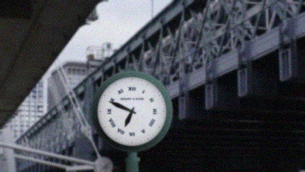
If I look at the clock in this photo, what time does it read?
6:49
